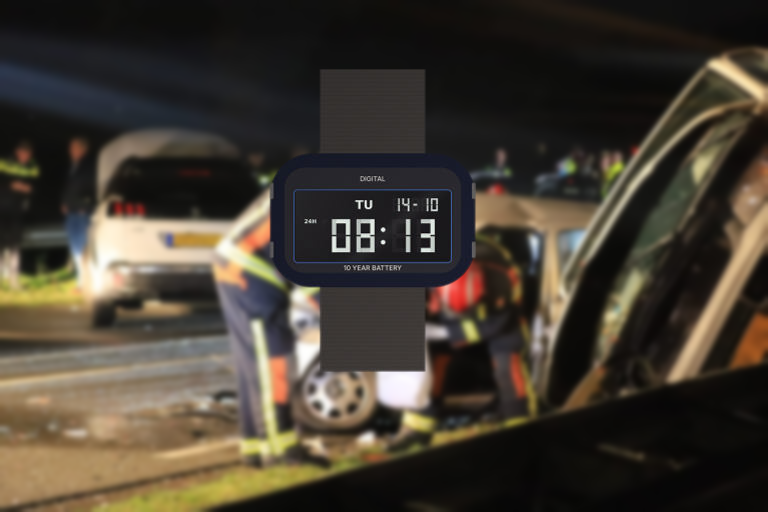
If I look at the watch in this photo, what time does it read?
8:13
